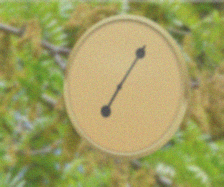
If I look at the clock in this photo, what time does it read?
7:06
